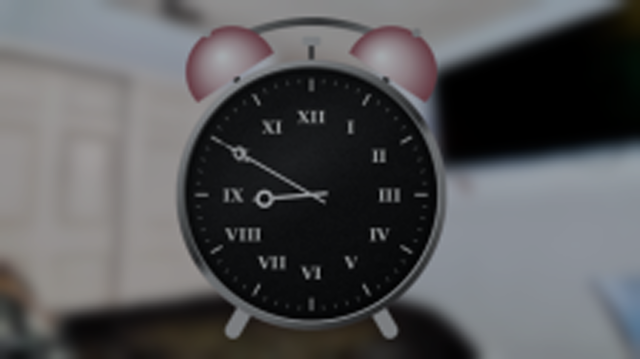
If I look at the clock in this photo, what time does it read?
8:50
